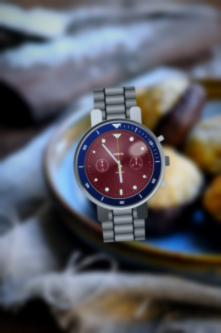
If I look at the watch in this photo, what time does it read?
5:54
